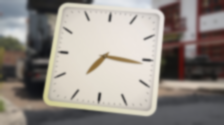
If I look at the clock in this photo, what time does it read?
7:16
